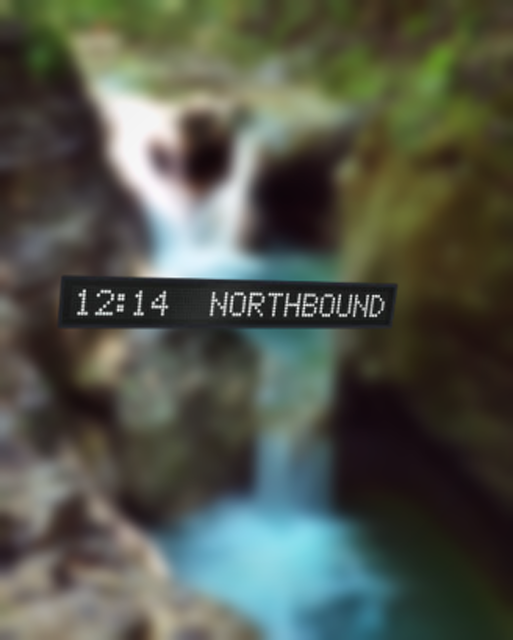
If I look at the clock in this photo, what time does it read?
12:14
